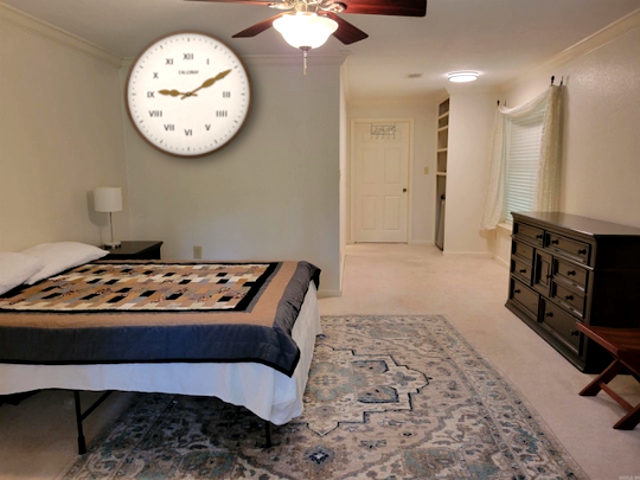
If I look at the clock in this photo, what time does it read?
9:10
